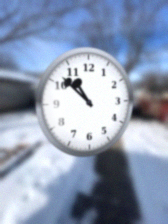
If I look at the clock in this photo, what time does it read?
10:52
